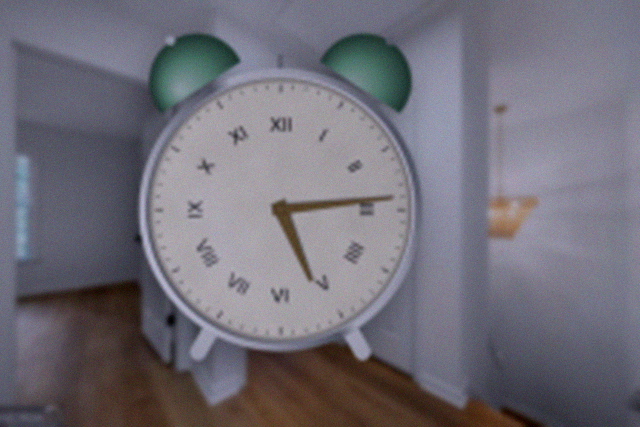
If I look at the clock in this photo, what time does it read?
5:14
